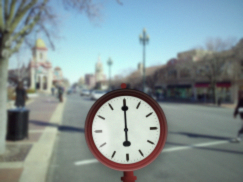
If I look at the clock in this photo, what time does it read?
6:00
